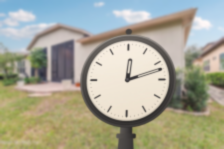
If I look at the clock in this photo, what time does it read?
12:12
